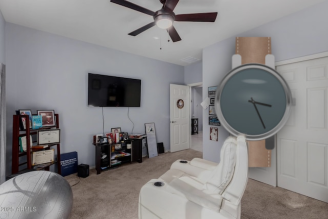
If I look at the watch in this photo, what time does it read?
3:26
